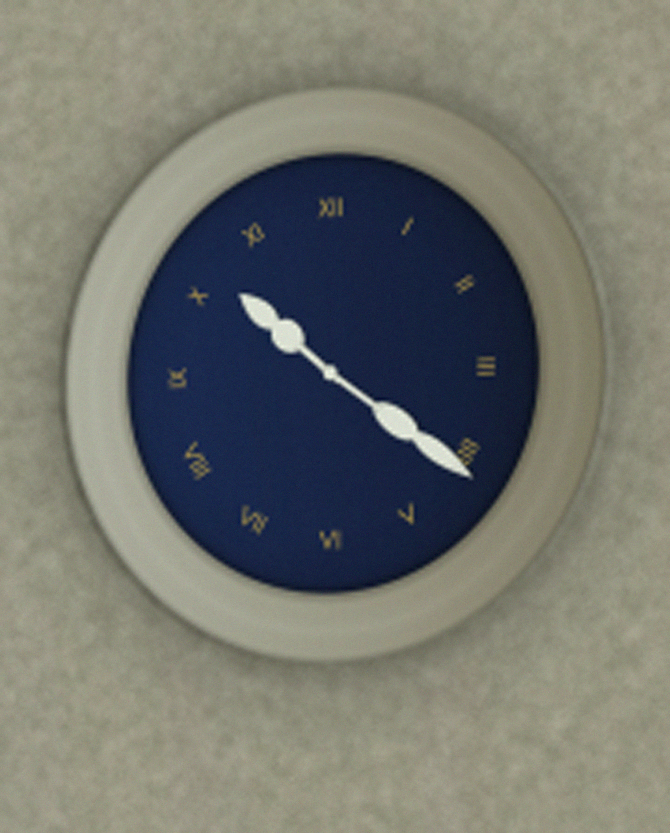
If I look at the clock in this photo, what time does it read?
10:21
